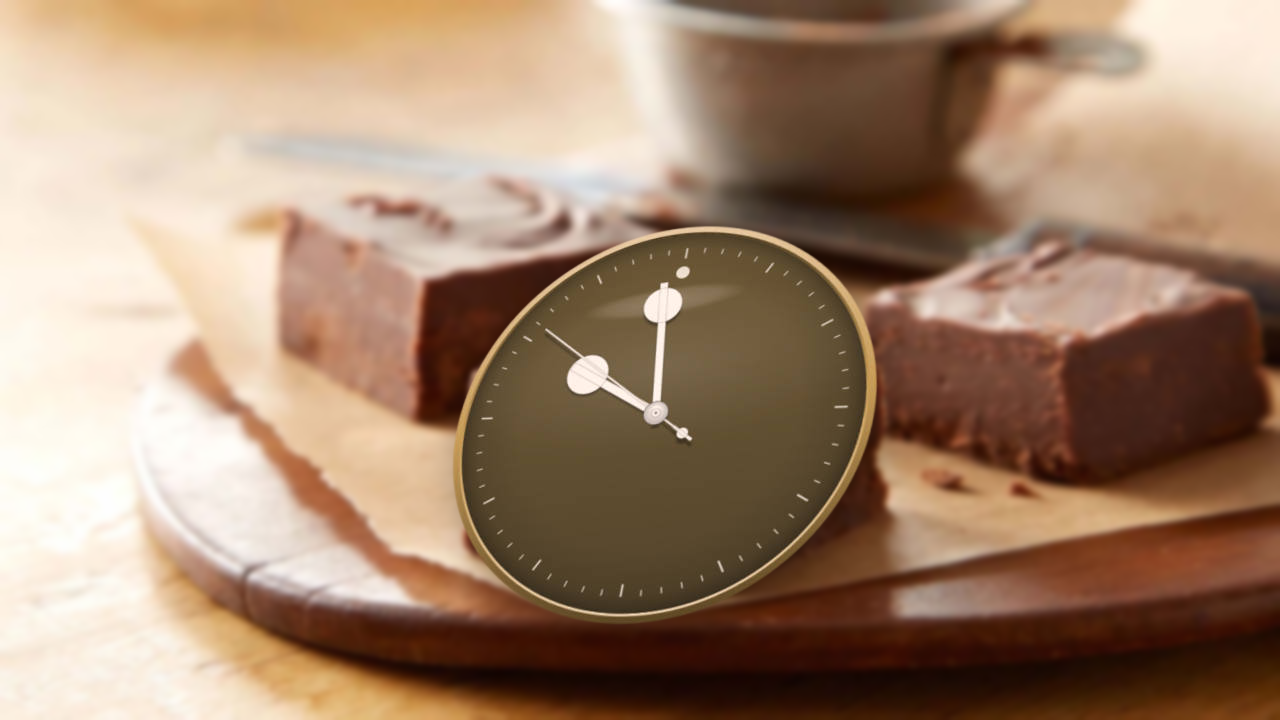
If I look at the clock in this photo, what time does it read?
9:58:51
